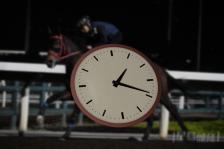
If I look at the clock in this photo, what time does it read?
1:19
